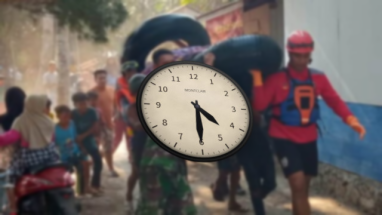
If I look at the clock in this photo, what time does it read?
4:30
